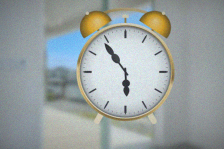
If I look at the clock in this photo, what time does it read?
5:54
